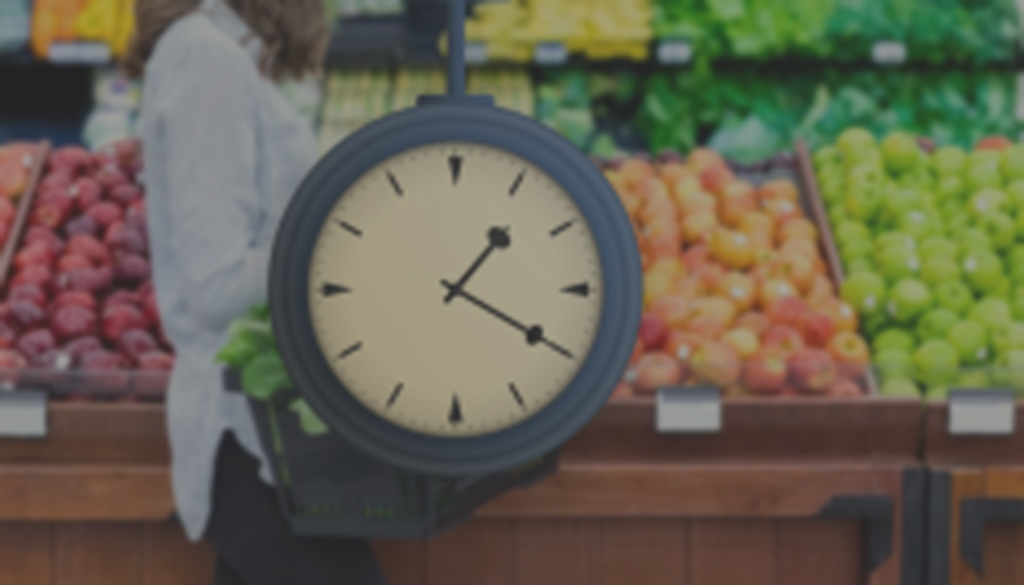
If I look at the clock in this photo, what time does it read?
1:20
